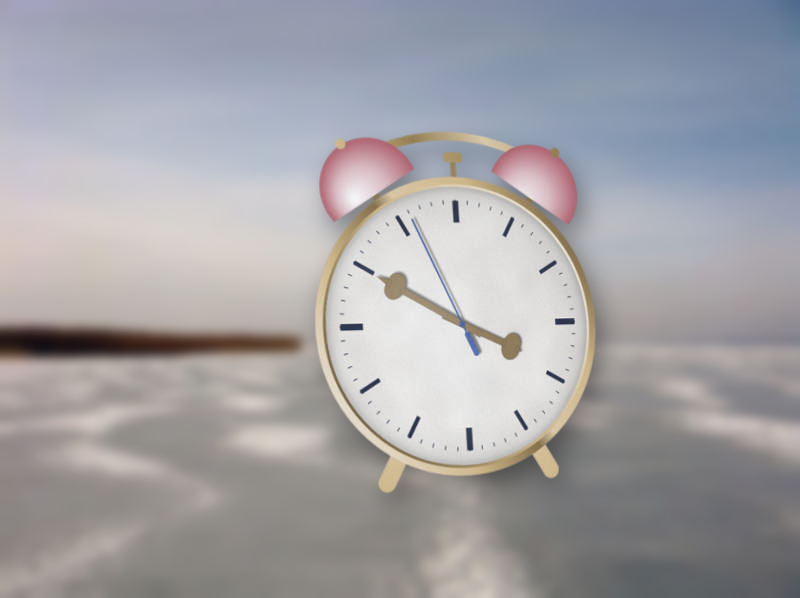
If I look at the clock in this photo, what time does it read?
3:49:56
